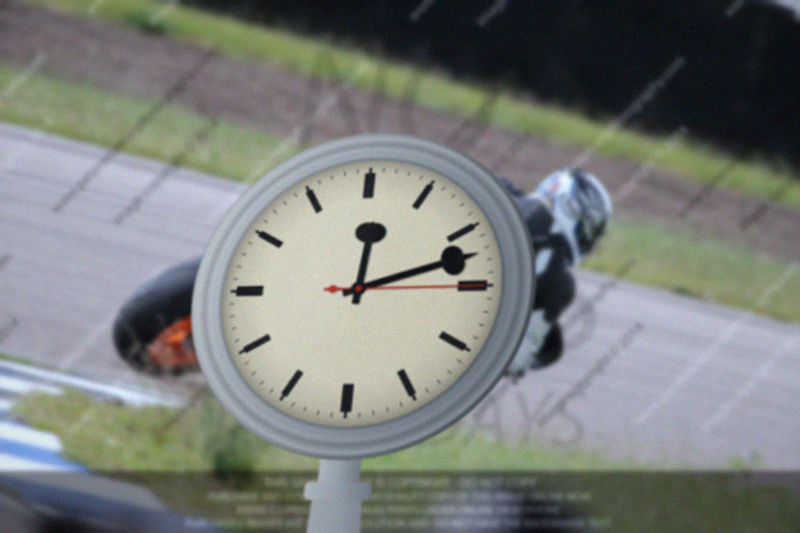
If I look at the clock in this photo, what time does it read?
12:12:15
